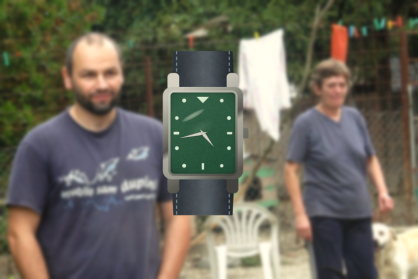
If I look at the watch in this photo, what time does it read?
4:43
